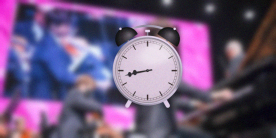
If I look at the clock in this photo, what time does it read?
8:43
